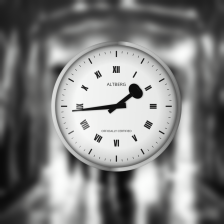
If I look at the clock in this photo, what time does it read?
1:44
